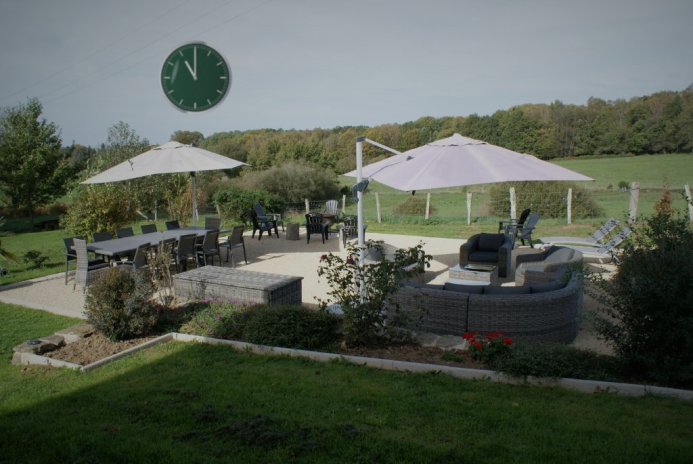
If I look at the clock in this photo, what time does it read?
11:00
